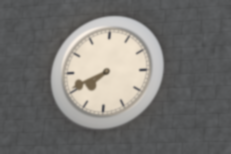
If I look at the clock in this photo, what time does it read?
7:41
